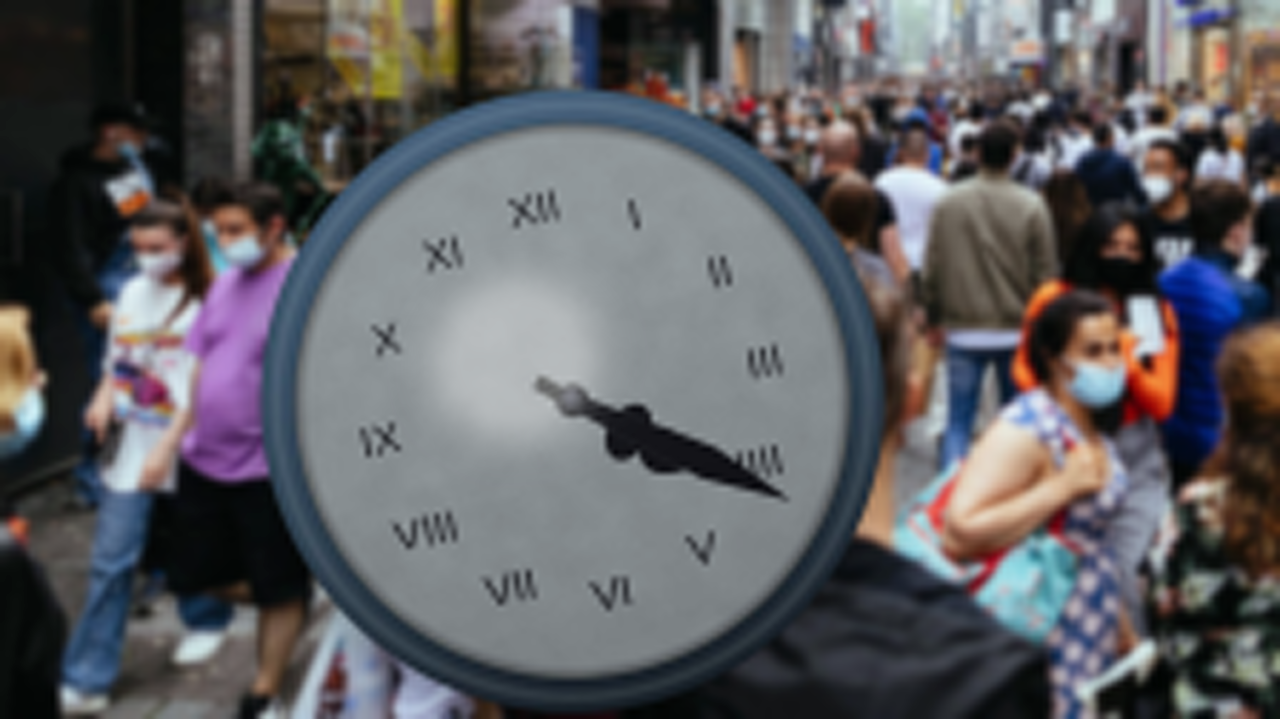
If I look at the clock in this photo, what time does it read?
4:21
